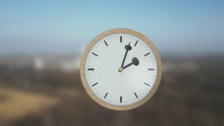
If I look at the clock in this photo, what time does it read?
2:03
